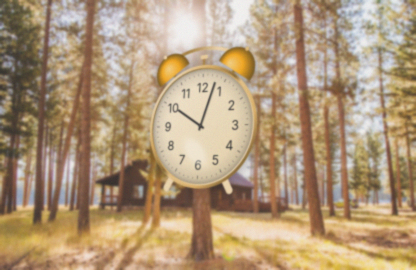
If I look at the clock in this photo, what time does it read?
10:03
